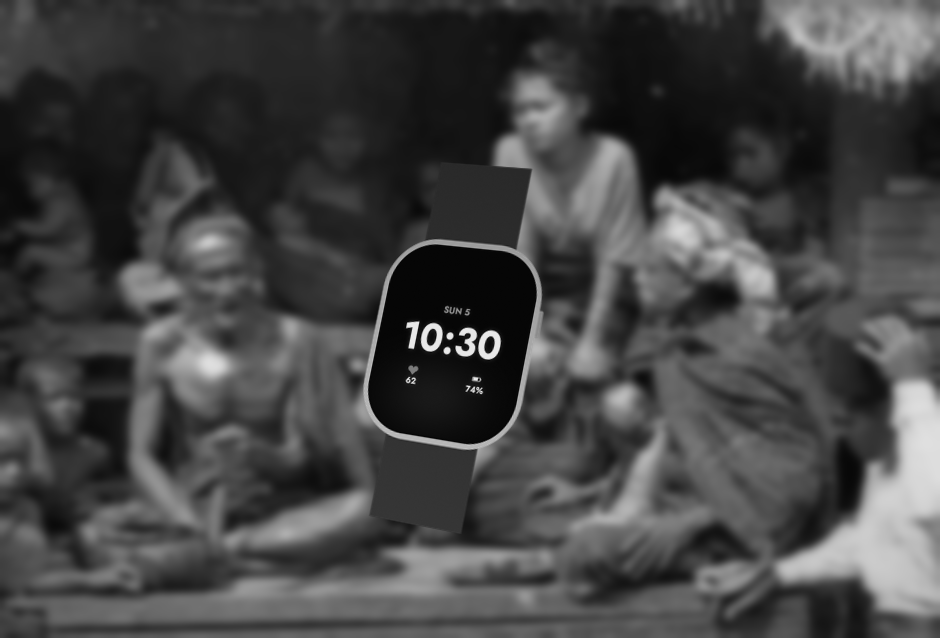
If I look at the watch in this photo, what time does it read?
10:30
